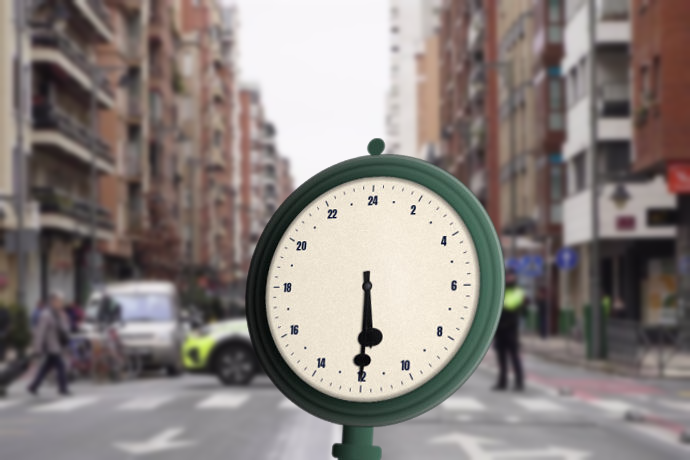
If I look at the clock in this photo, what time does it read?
11:30
